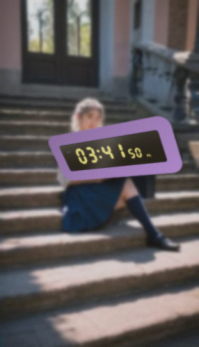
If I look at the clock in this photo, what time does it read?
3:41:50
